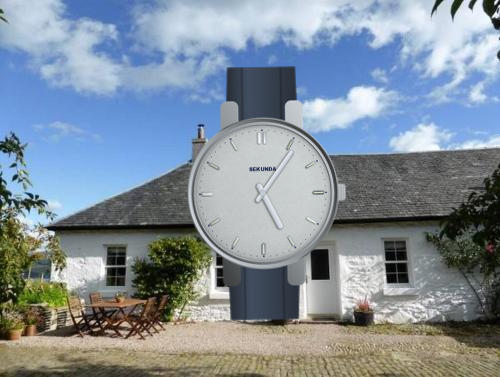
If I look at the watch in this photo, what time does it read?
5:06
